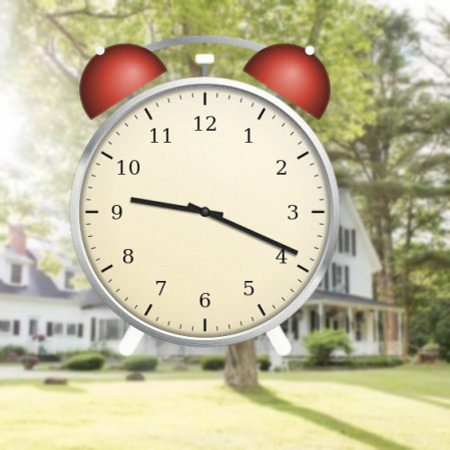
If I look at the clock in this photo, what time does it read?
9:19
